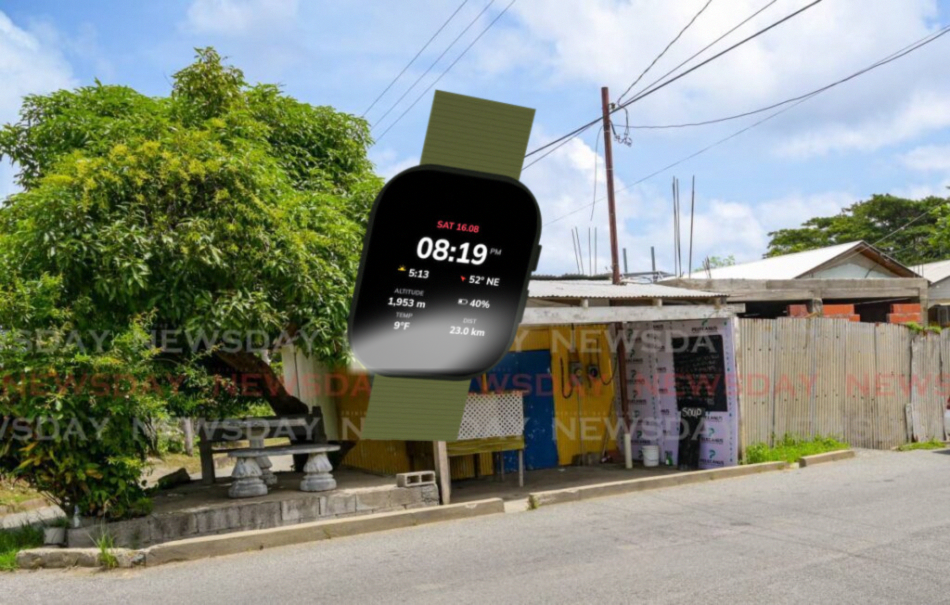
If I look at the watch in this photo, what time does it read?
8:19
